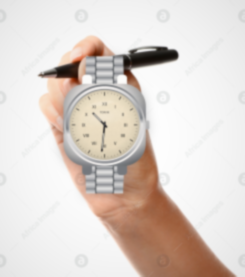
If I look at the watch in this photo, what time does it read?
10:31
